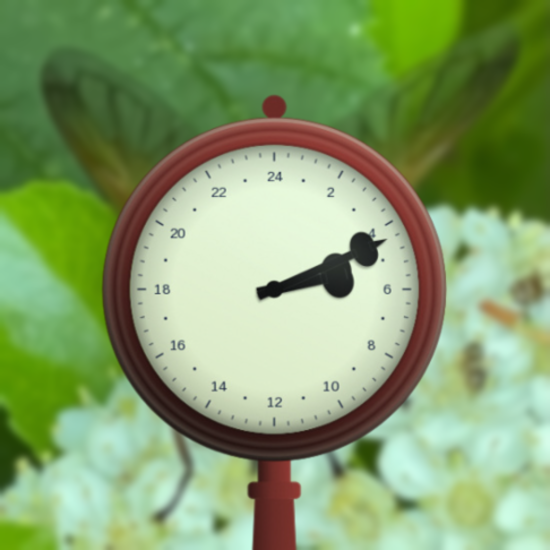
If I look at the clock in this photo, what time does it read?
5:11
